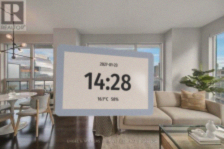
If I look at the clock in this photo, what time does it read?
14:28
